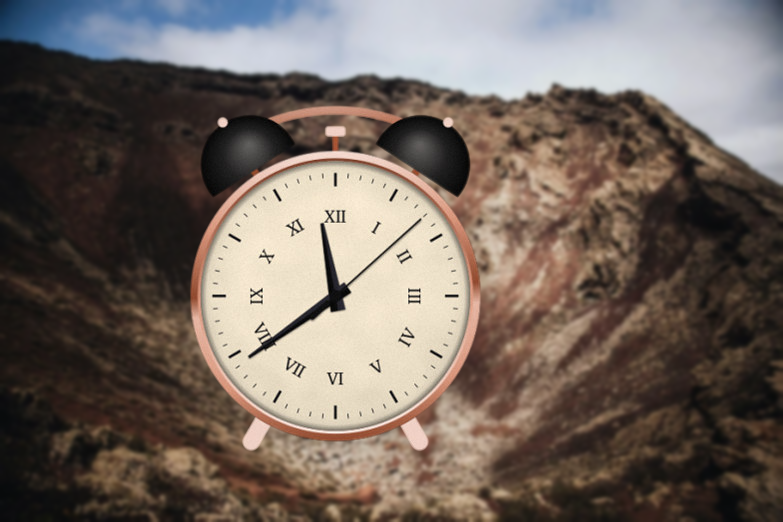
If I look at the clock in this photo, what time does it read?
11:39:08
